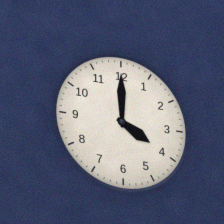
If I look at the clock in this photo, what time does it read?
4:00
